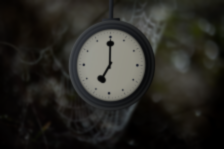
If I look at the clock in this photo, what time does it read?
7:00
